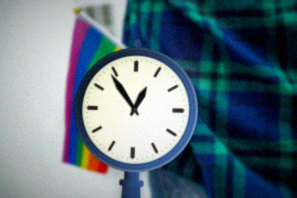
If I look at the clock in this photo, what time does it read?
12:54
